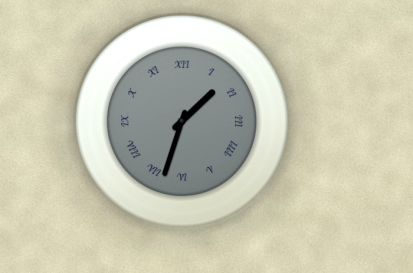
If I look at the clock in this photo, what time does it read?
1:33
